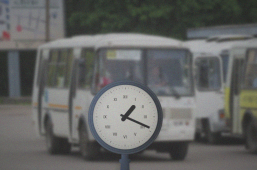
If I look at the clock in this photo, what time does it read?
1:19
